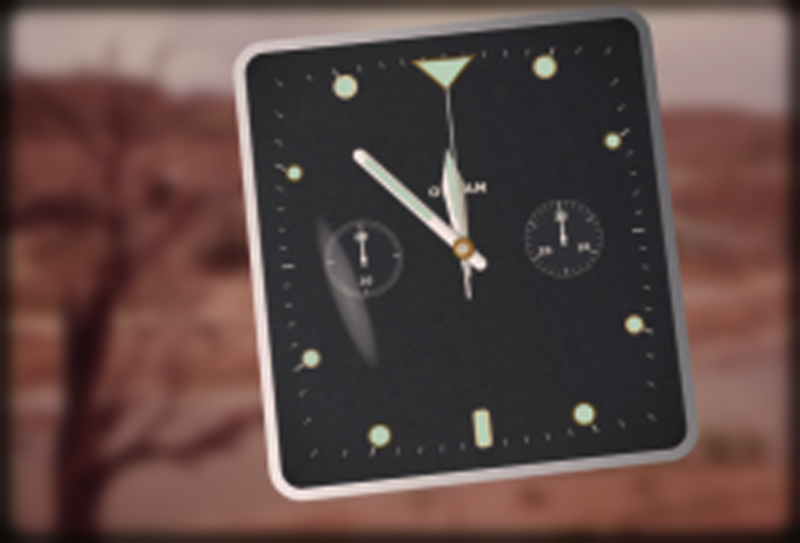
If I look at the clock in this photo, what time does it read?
11:53
